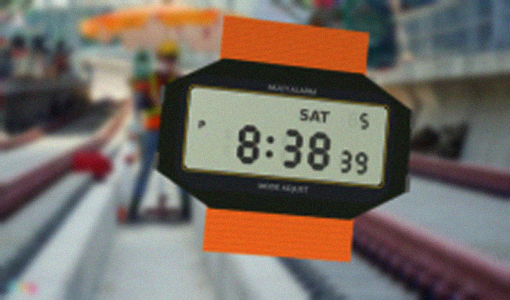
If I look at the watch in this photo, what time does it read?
8:38:39
